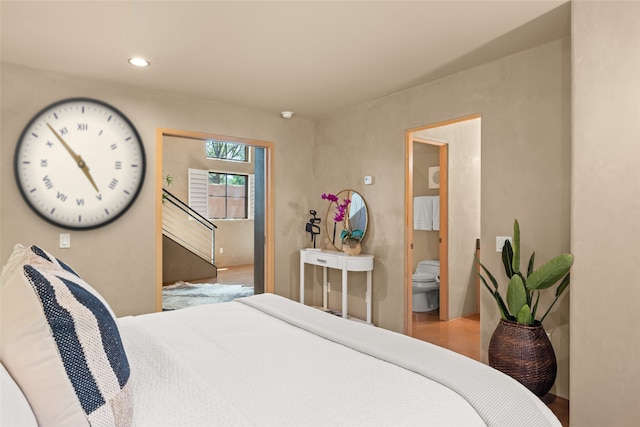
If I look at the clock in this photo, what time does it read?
4:53
